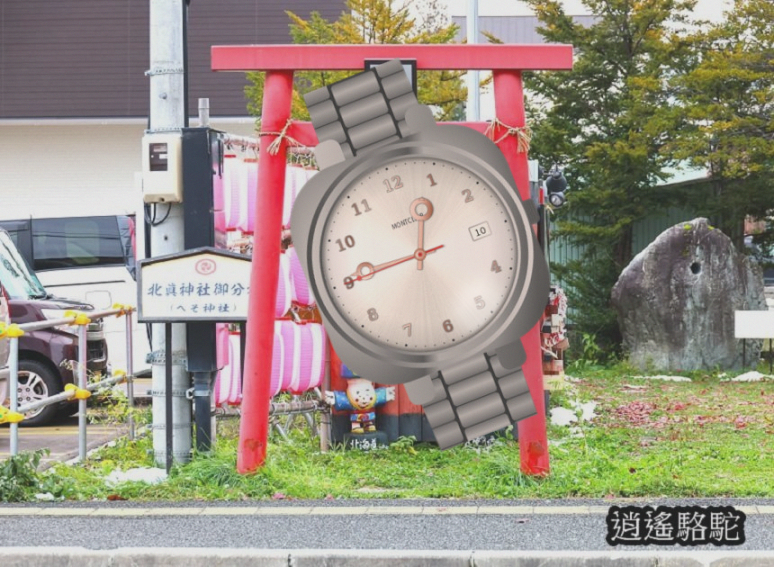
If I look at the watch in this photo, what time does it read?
12:45:45
